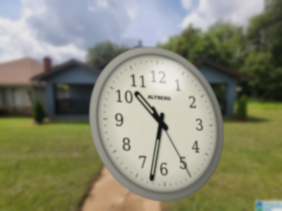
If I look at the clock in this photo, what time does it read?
10:32:25
